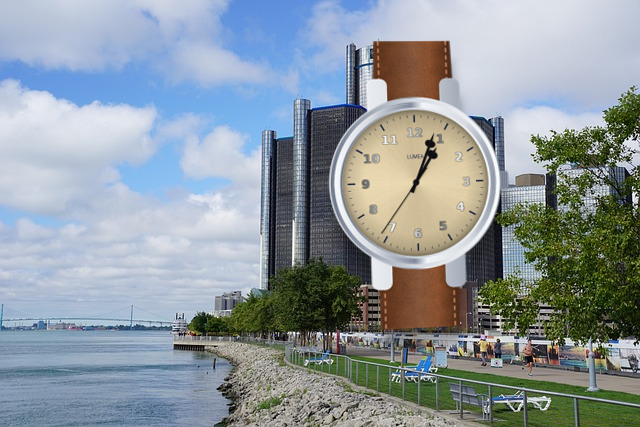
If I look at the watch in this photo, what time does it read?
1:03:36
